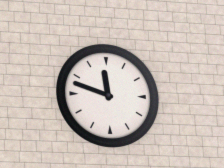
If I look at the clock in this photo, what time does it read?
11:48
